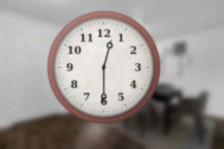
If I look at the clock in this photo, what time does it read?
12:30
